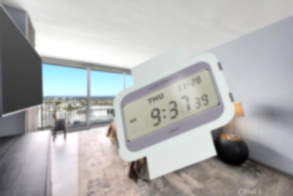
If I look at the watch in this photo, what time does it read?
9:37:39
